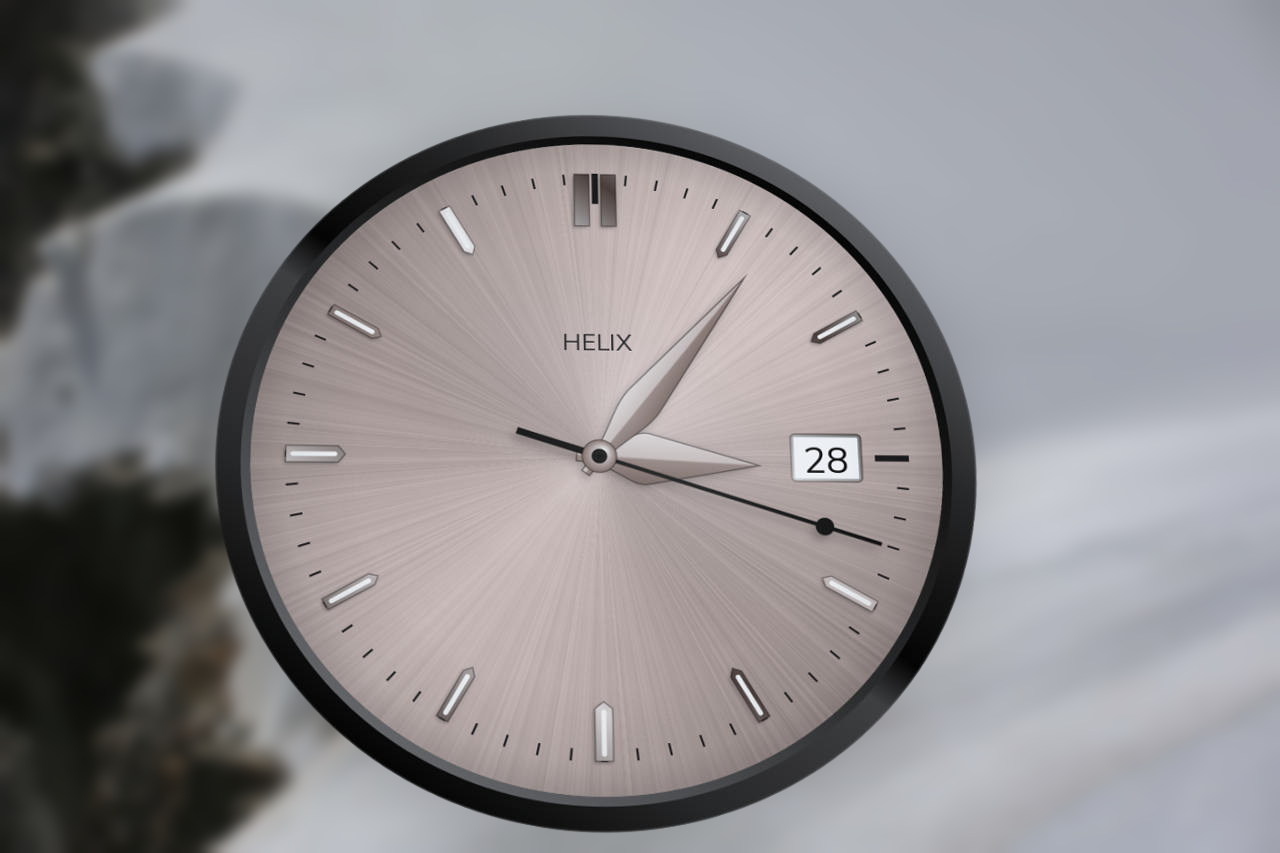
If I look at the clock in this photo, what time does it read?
3:06:18
